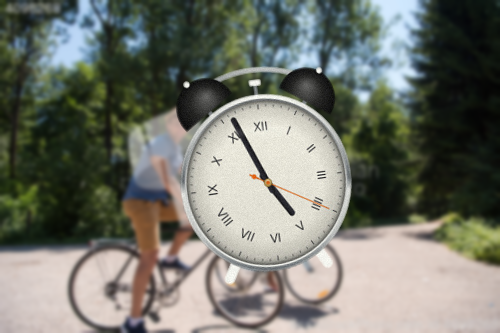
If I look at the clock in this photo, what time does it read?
4:56:20
